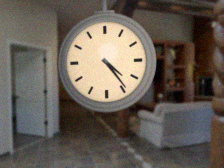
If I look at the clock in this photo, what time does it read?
4:24
